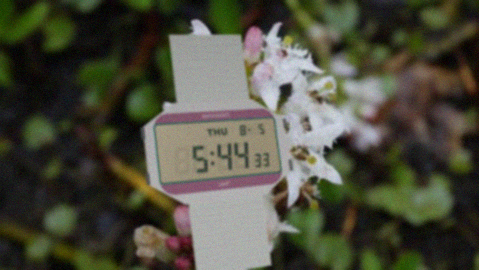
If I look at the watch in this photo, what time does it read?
5:44
